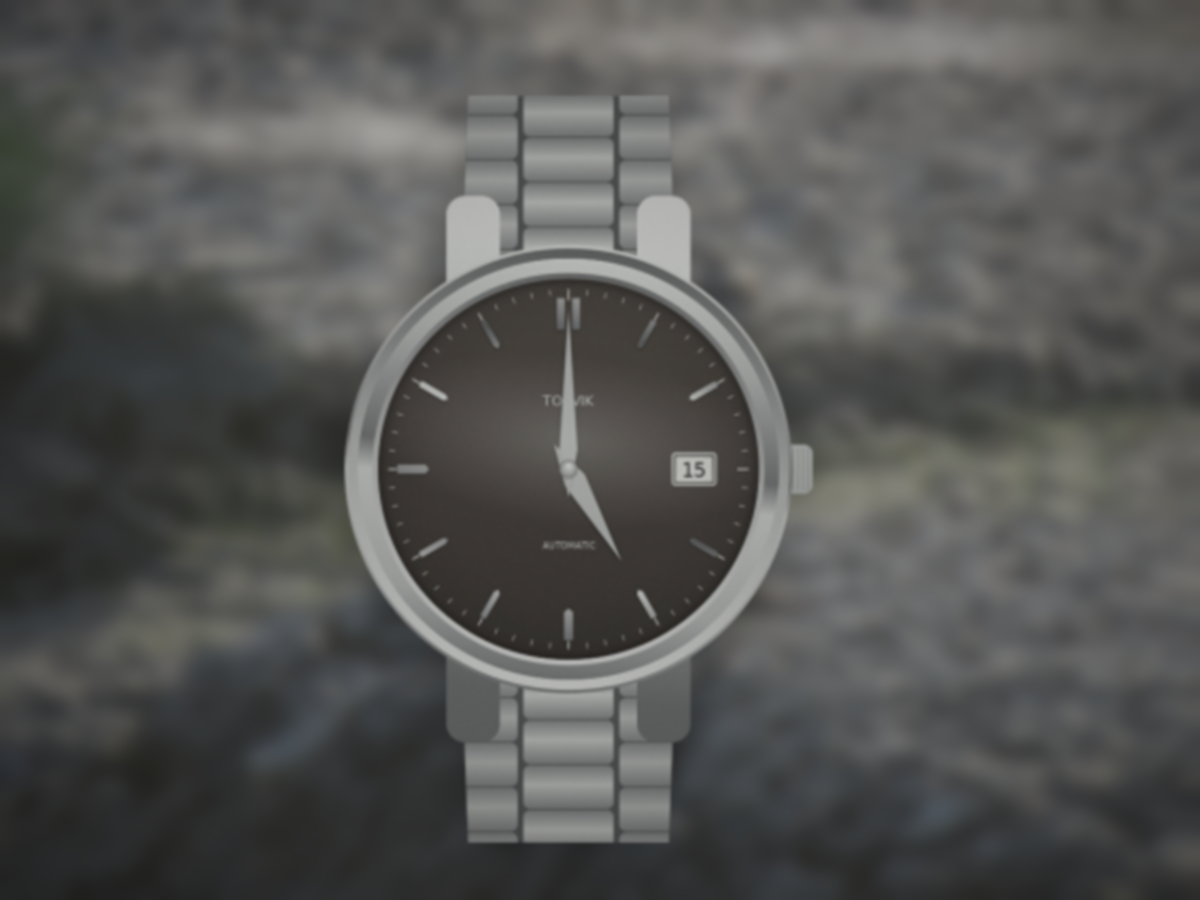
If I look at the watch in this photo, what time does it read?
5:00
